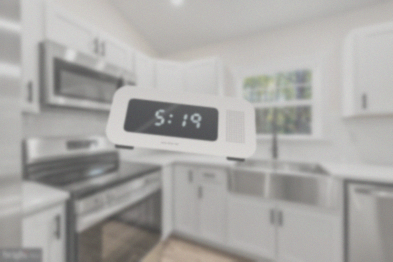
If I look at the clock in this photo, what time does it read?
5:19
